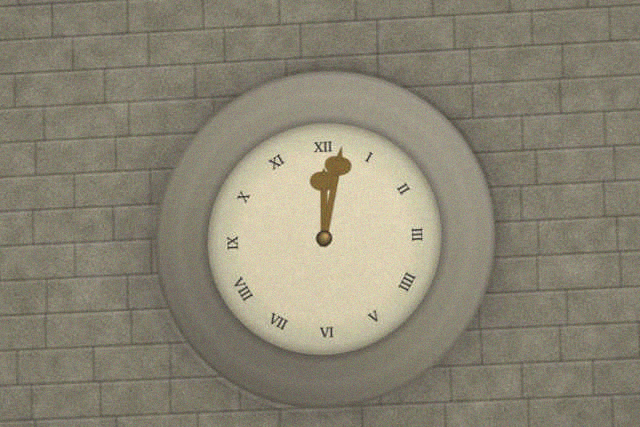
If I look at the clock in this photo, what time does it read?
12:02
